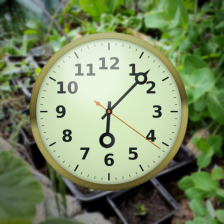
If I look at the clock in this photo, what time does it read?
6:07:21
